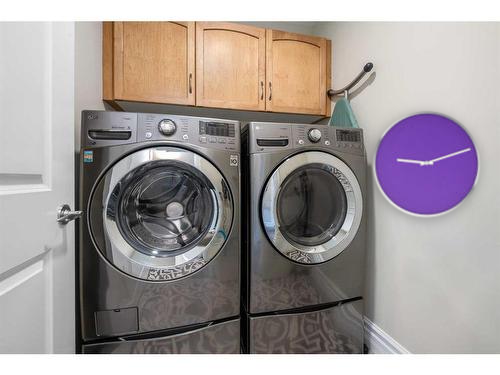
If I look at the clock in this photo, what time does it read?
9:12
